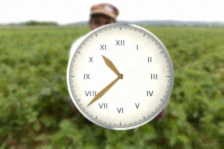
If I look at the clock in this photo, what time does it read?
10:38
